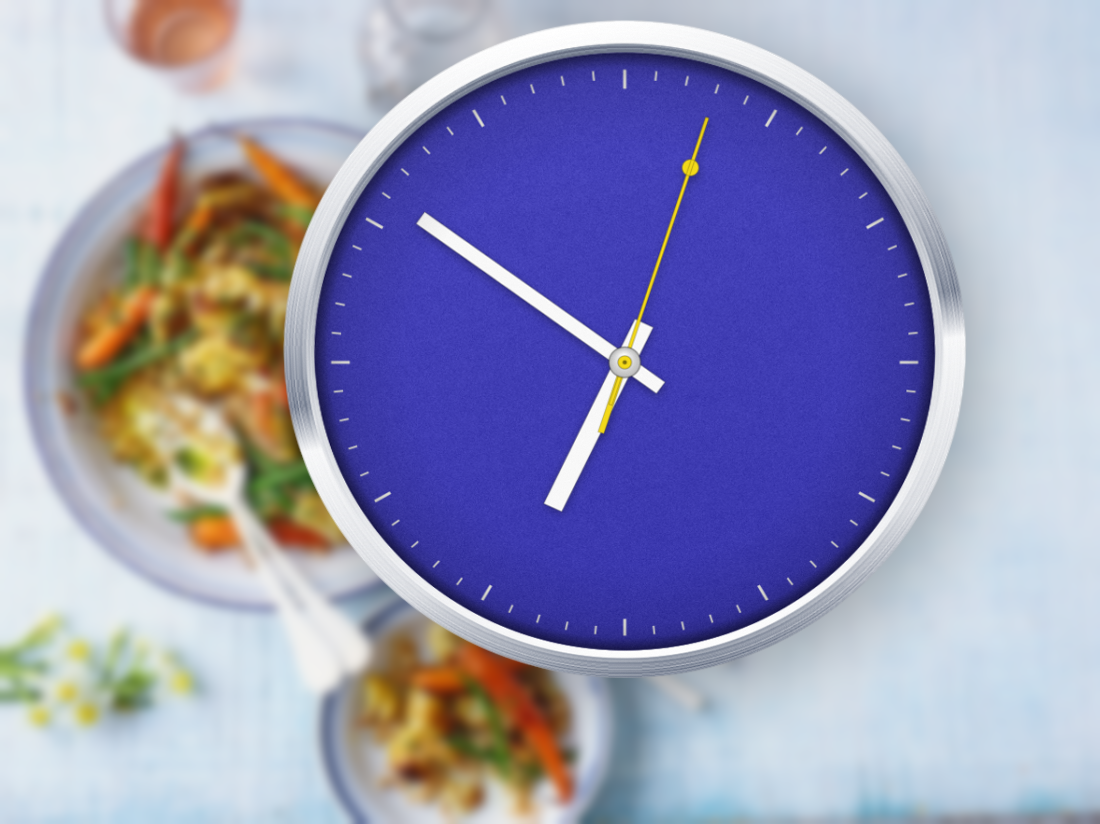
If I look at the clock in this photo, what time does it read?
6:51:03
